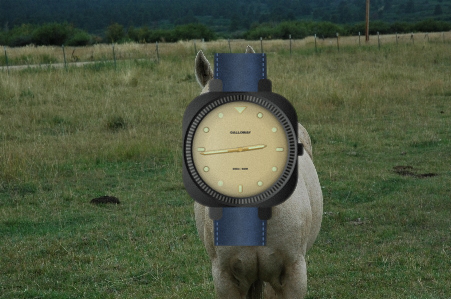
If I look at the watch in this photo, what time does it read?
2:44
